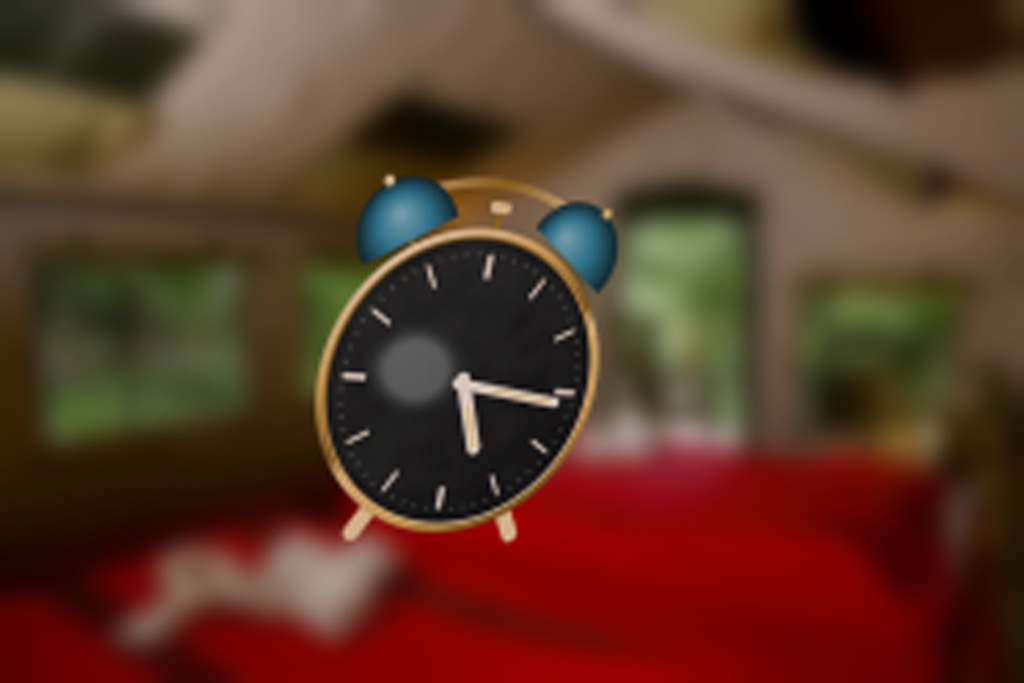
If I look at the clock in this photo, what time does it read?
5:16
